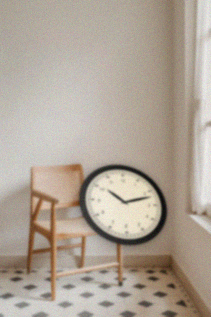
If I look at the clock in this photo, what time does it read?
10:12
